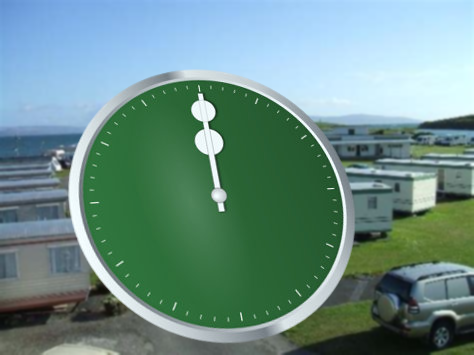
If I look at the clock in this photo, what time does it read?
12:00
